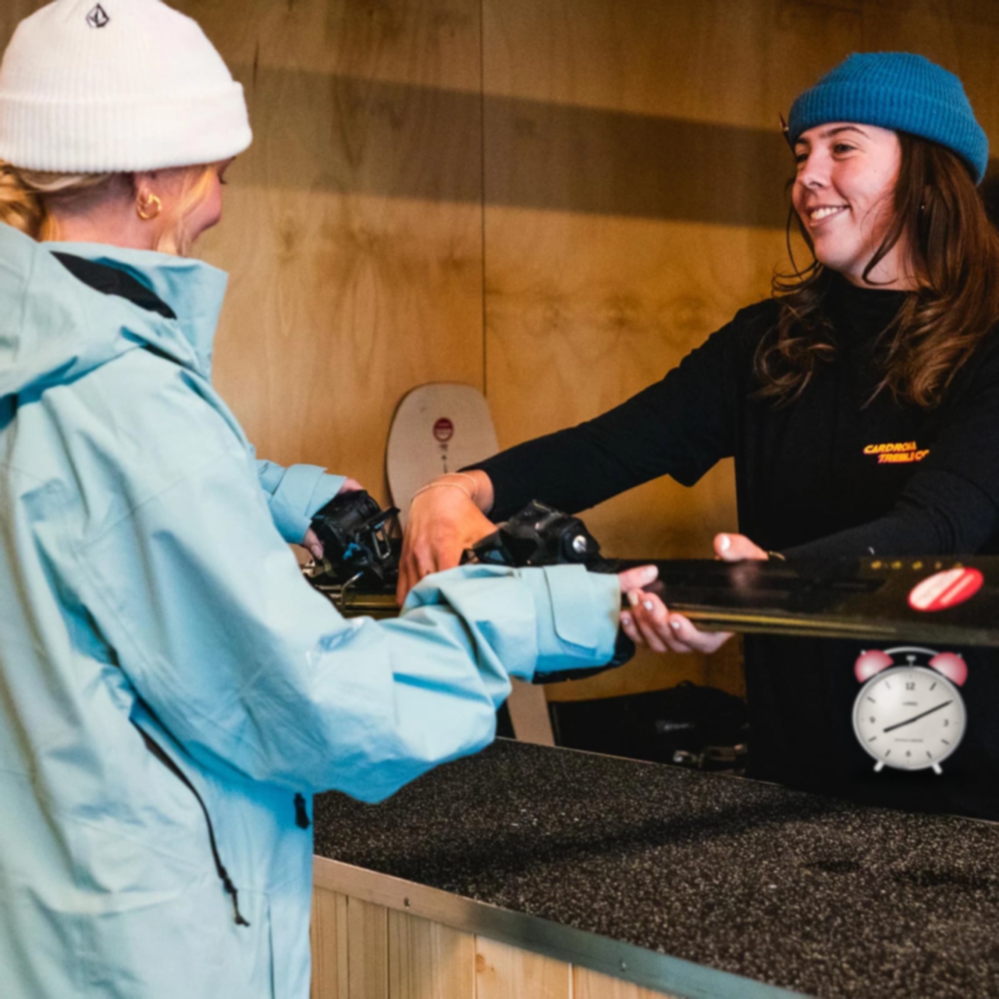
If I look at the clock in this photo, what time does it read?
8:10
